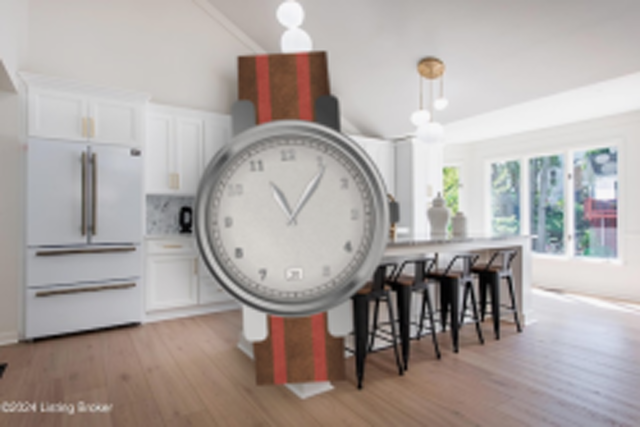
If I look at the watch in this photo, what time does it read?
11:06
